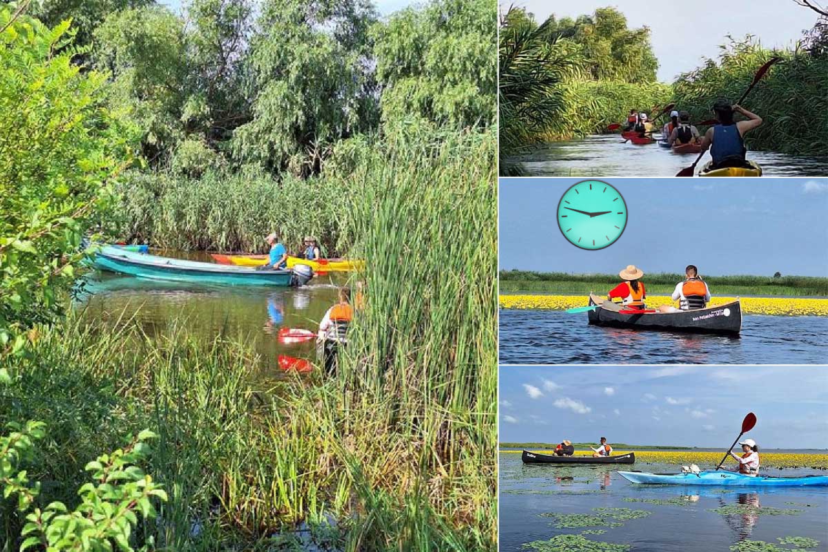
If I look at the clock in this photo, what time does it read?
2:48
